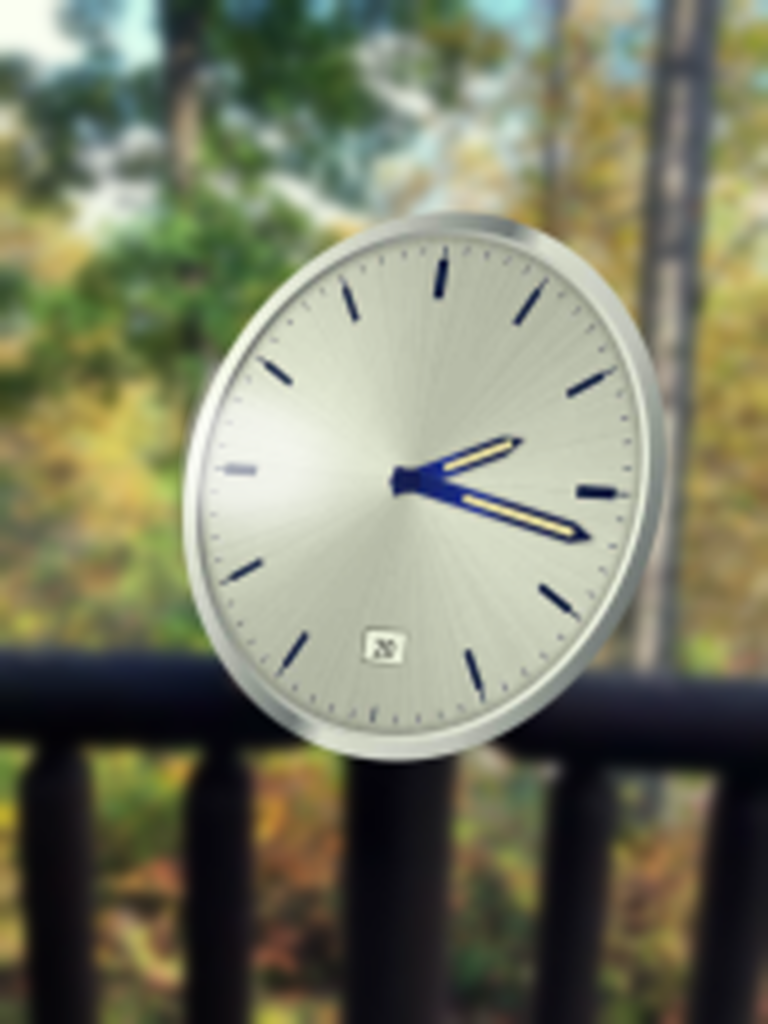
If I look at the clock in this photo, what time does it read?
2:17
